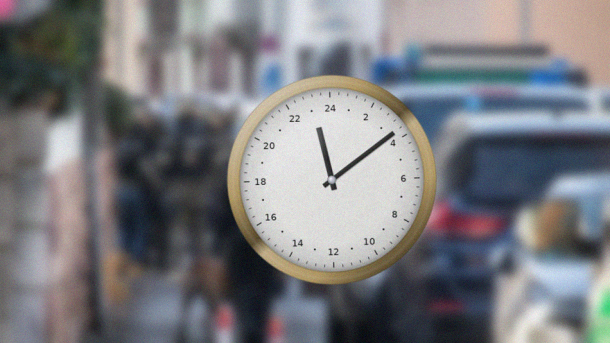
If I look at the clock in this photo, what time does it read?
23:09
